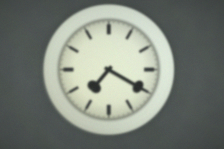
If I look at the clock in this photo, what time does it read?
7:20
